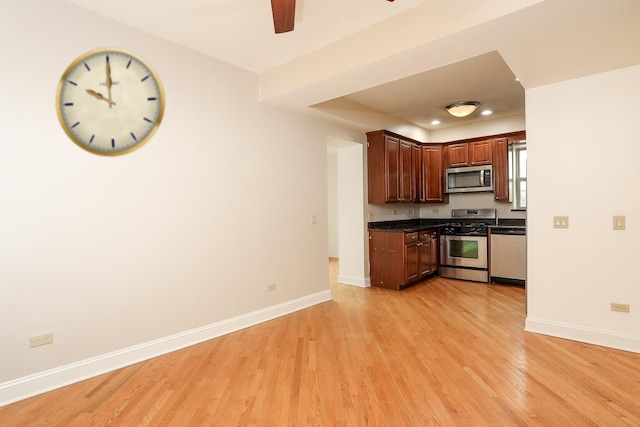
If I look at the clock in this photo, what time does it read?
10:00
